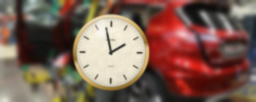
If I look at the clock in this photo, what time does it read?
1:58
